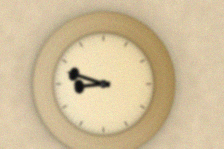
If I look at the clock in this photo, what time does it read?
8:48
